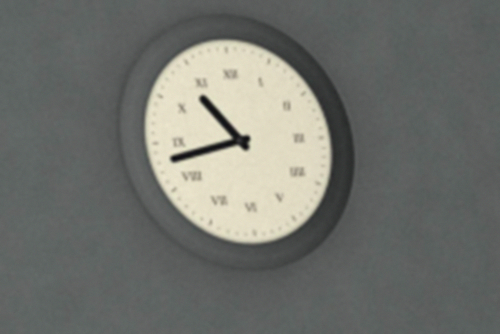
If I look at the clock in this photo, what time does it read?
10:43
